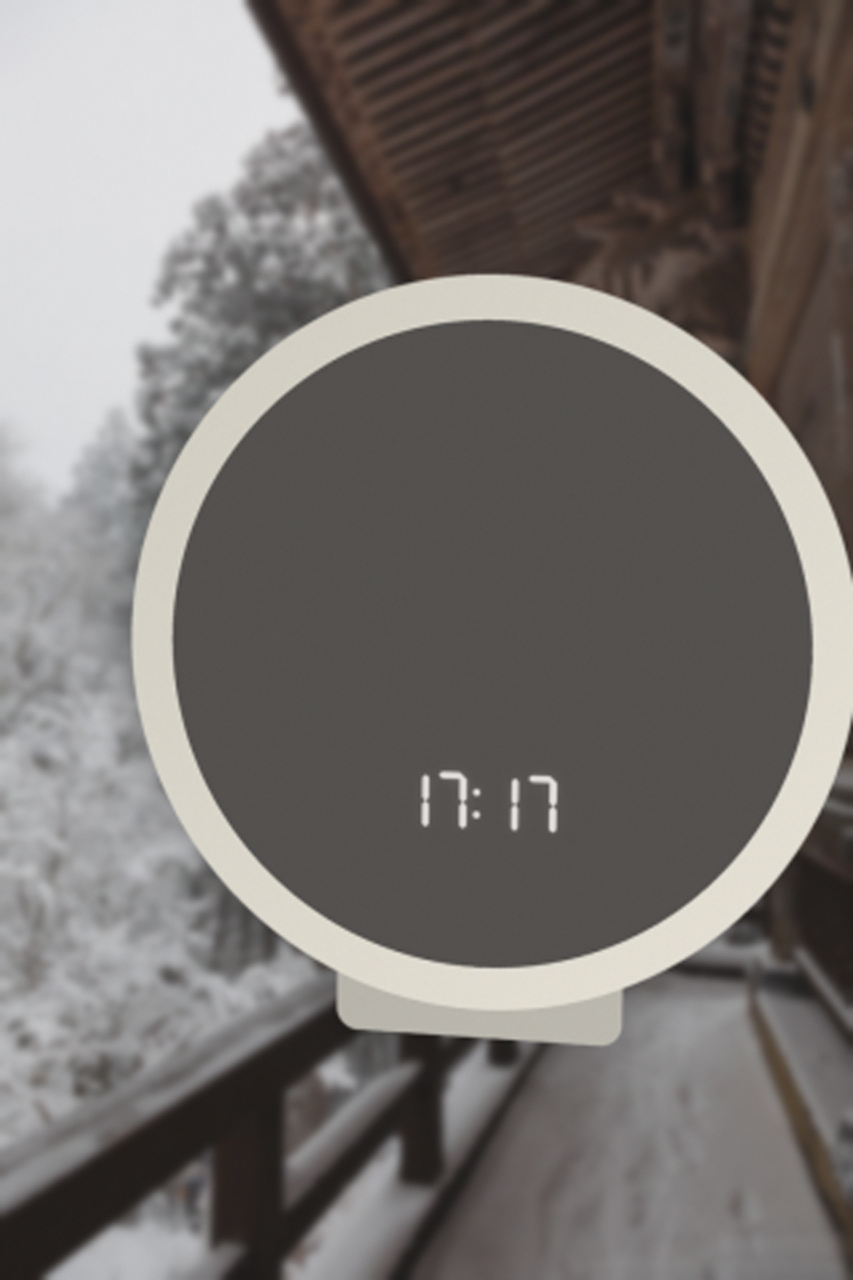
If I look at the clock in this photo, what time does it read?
17:17
